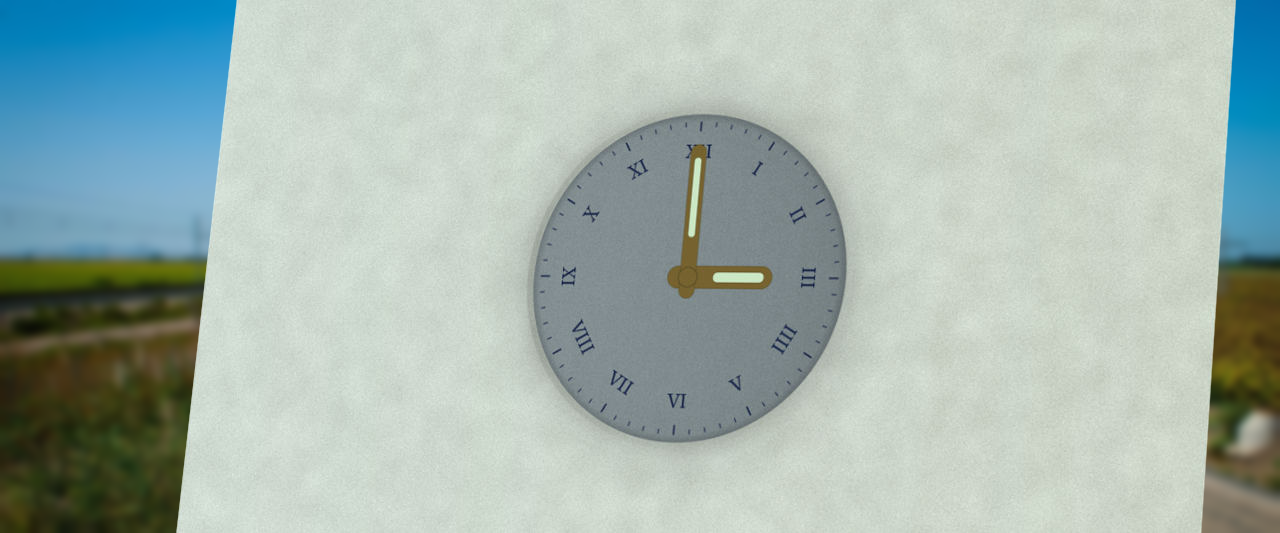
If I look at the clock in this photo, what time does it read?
3:00
